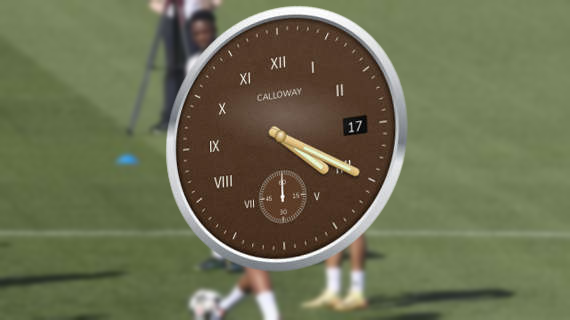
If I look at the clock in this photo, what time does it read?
4:20
